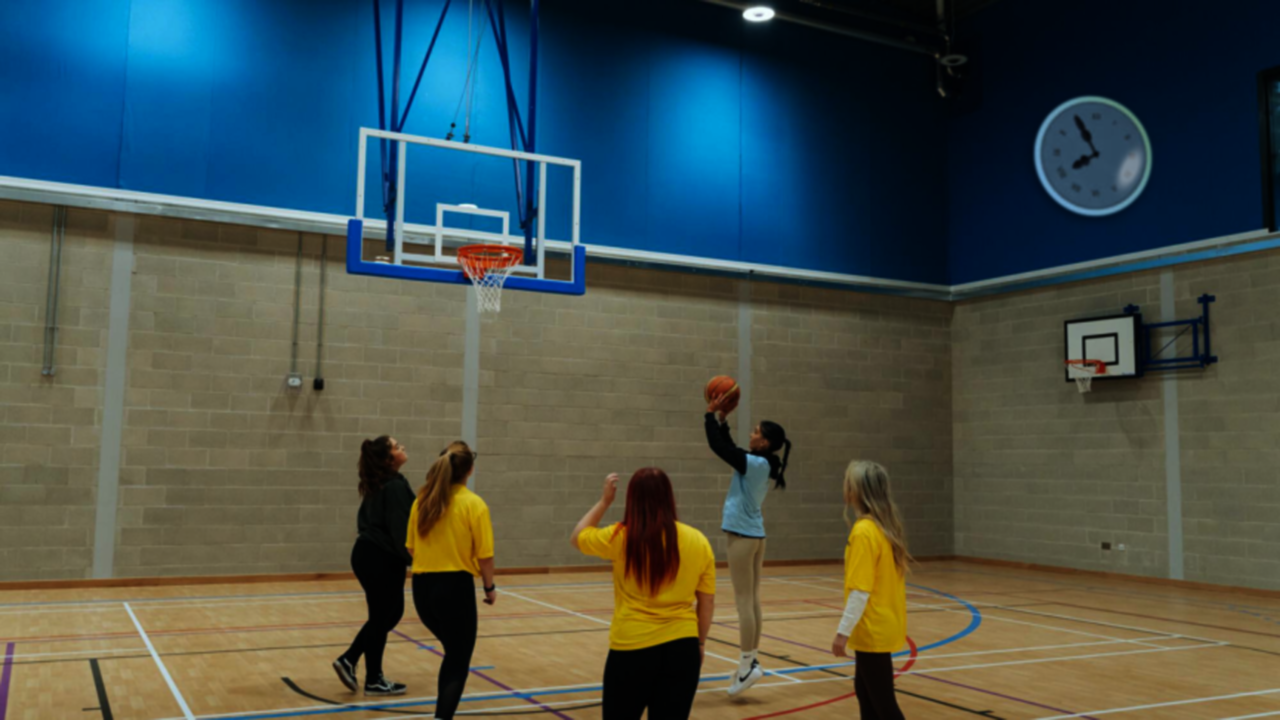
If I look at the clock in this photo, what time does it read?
7:55
